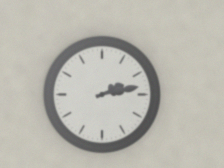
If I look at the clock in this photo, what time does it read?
2:13
